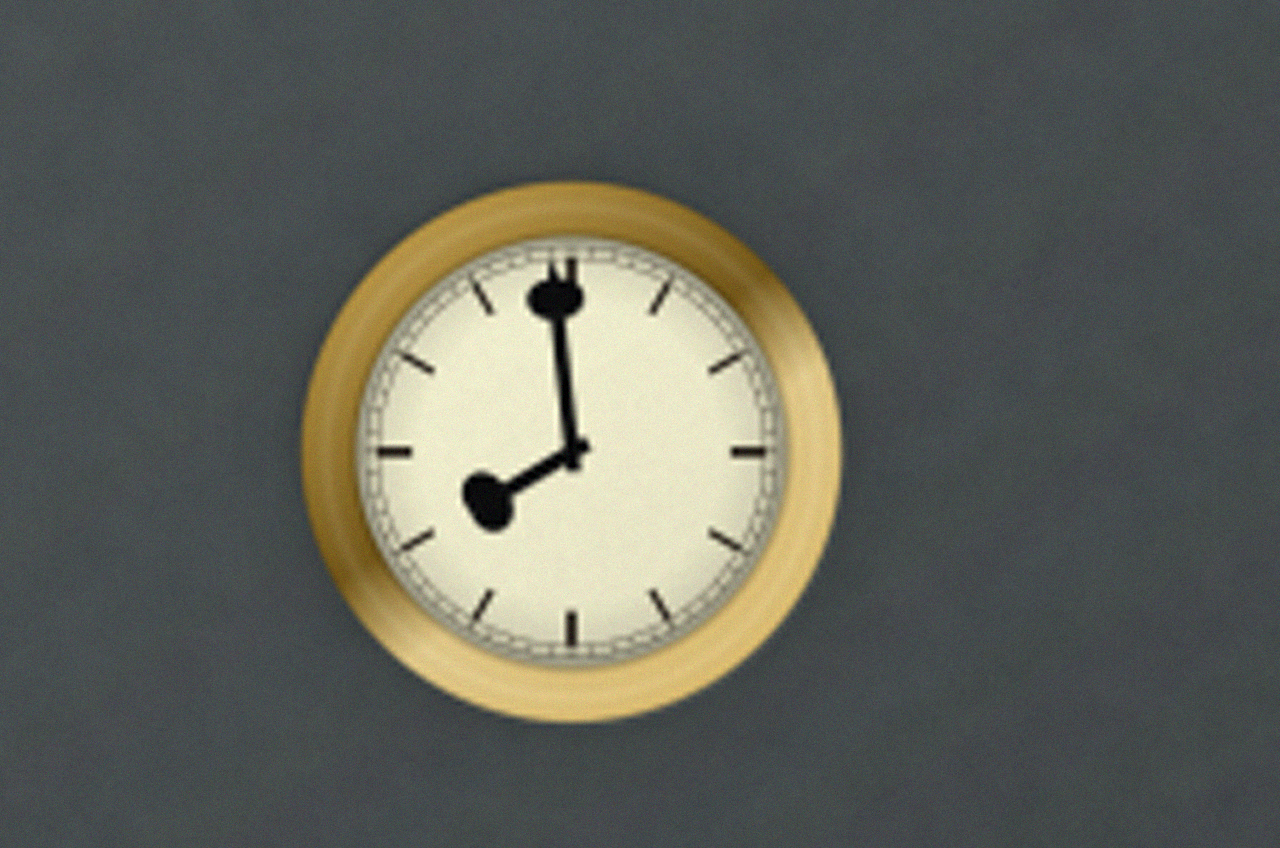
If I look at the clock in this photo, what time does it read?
7:59
